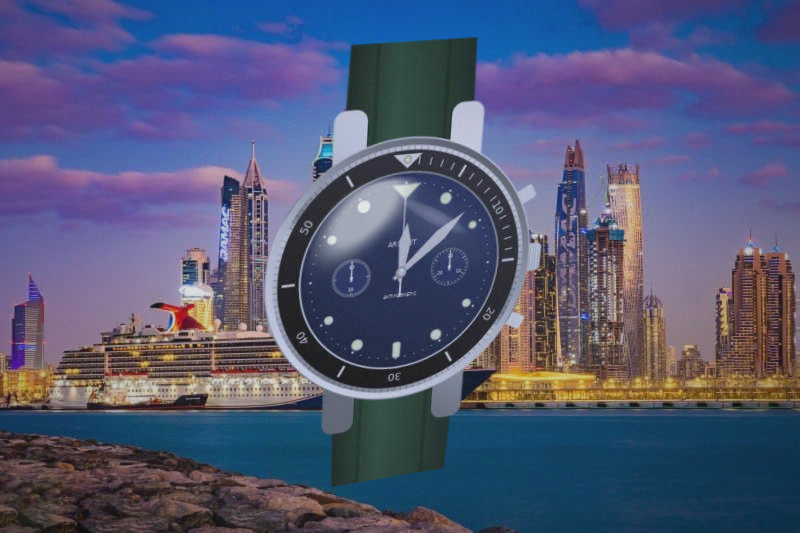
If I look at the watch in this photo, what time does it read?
12:08
